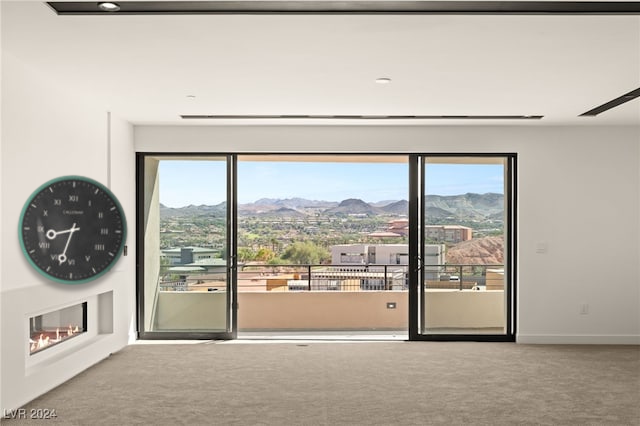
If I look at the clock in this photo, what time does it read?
8:33
